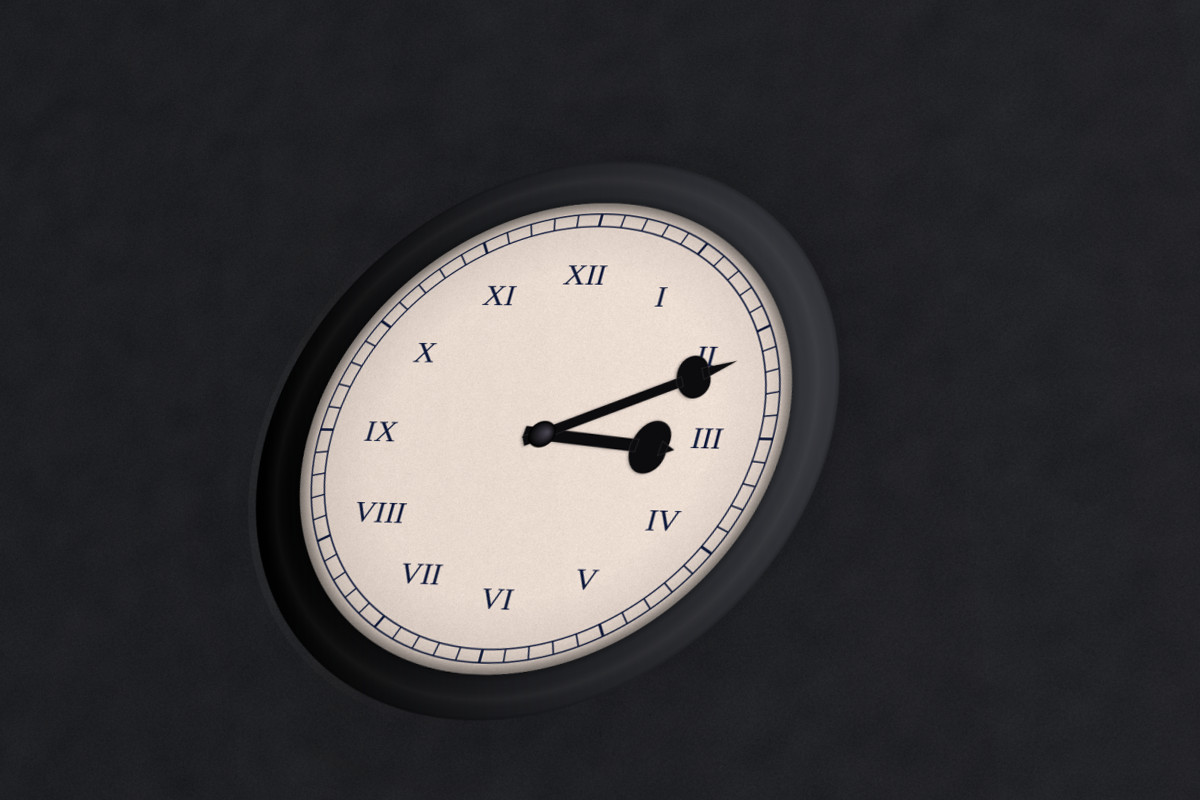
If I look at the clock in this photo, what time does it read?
3:11
